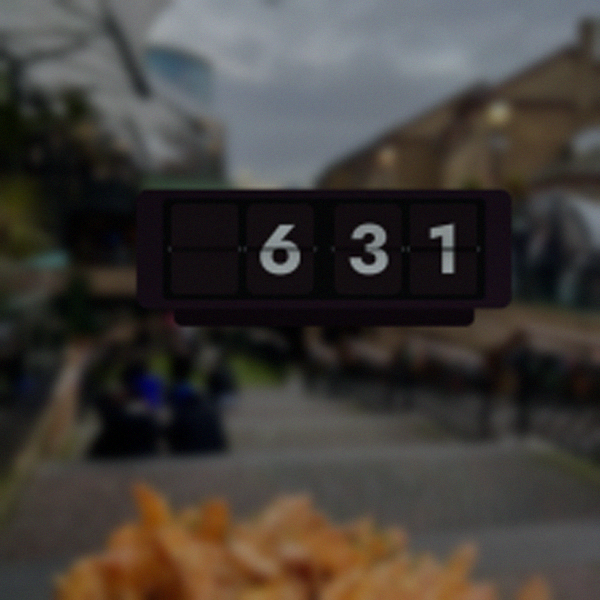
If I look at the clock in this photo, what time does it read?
6:31
